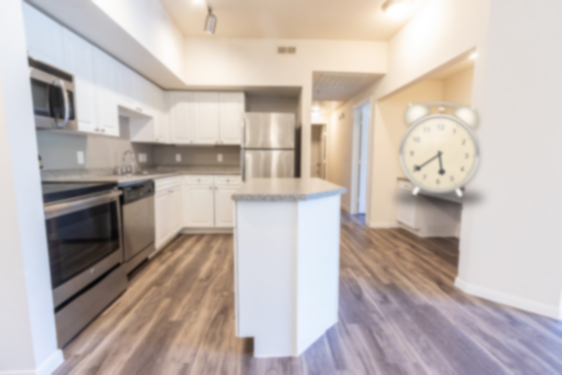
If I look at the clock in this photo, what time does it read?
5:39
